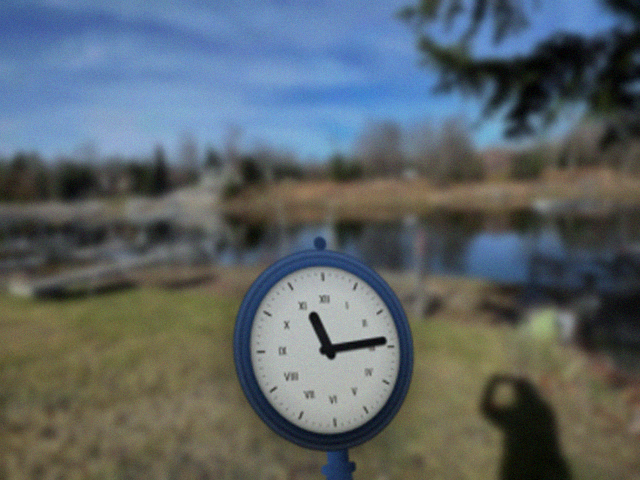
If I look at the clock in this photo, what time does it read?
11:14
